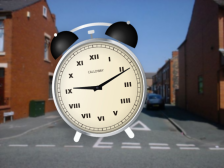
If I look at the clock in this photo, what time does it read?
9:11
